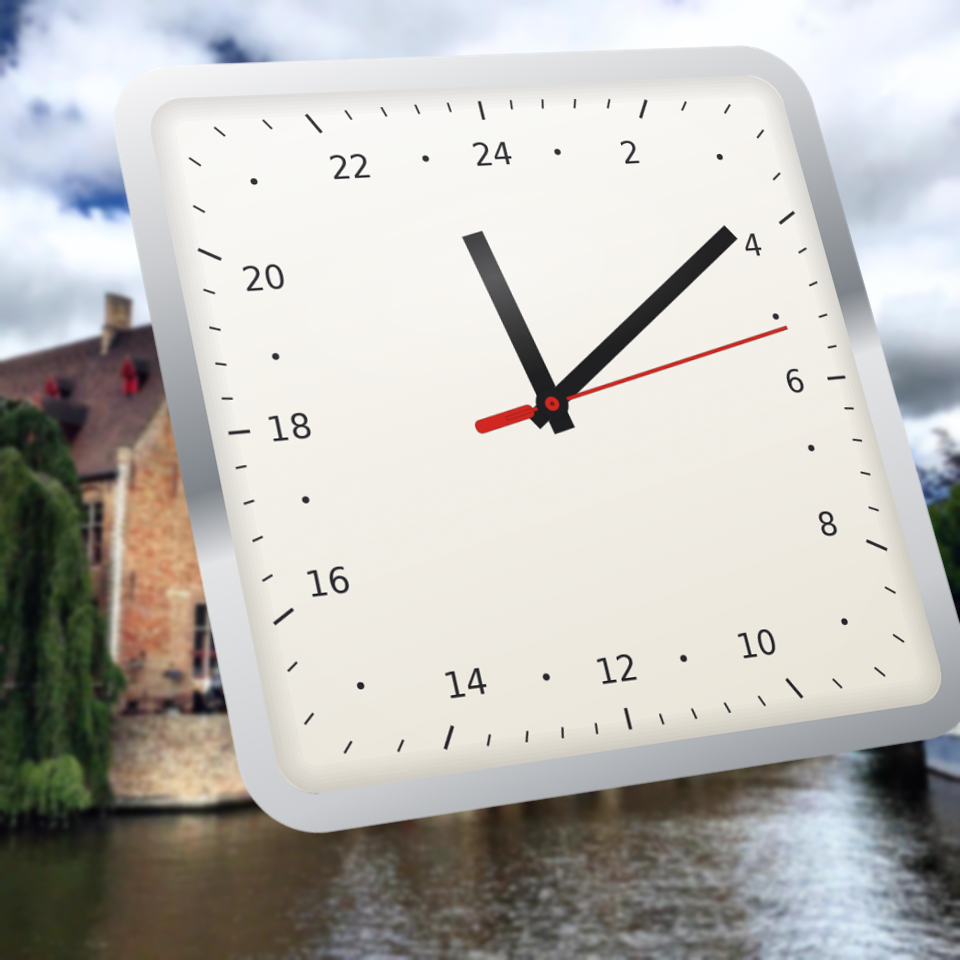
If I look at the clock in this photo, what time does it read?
23:09:13
